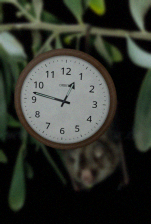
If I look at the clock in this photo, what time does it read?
12:47
